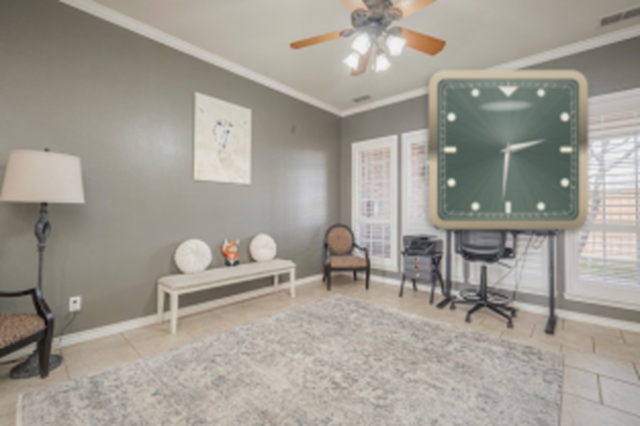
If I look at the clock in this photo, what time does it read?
2:31
